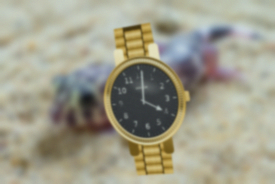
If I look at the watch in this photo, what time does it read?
4:01
